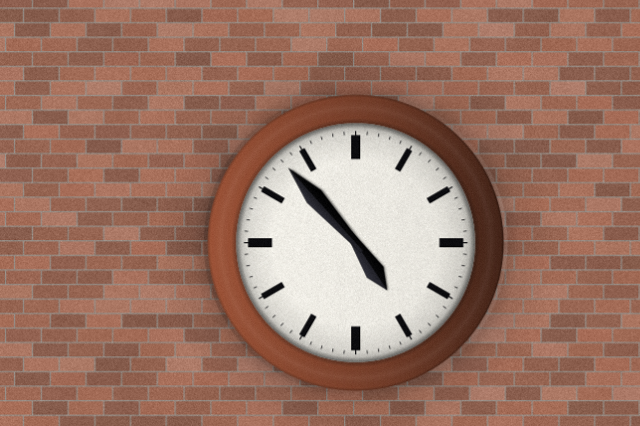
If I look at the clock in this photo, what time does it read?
4:53
